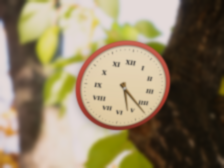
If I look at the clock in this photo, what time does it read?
5:22
